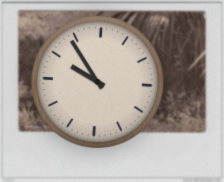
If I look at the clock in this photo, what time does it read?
9:54
